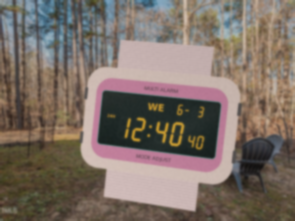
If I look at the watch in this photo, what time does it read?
12:40:40
